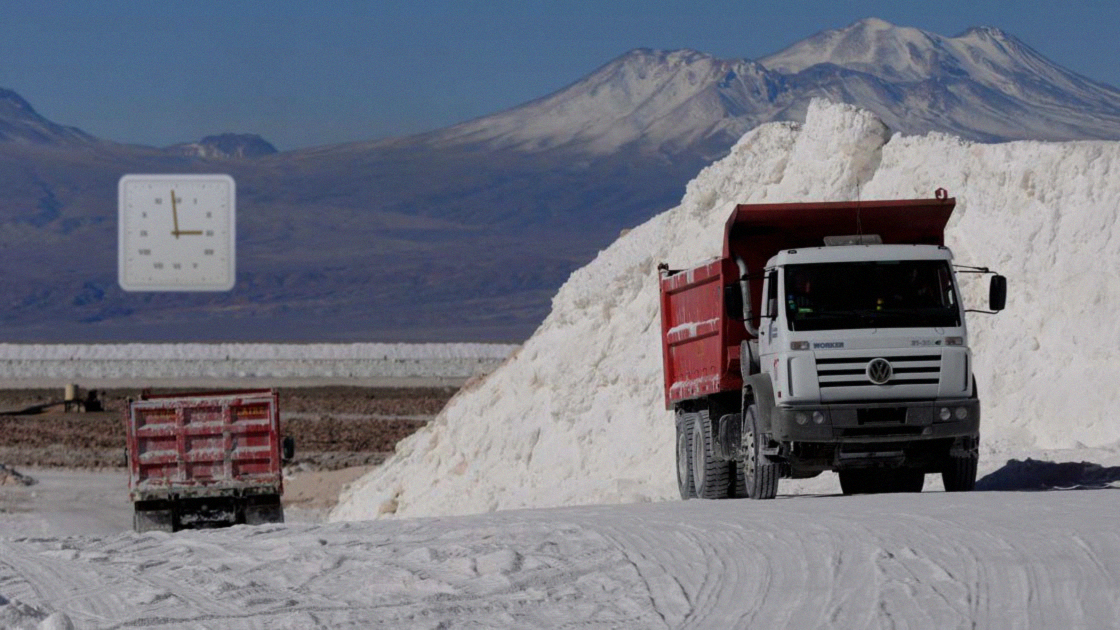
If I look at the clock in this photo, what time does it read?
2:59
